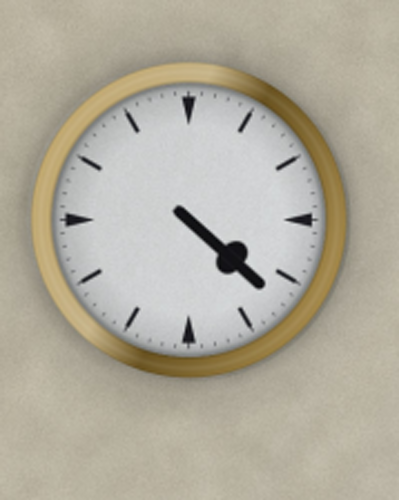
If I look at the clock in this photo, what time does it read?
4:22
